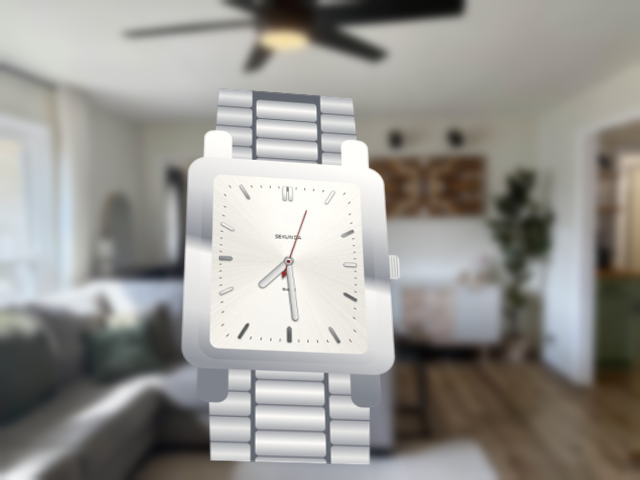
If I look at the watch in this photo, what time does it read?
7:29:03
